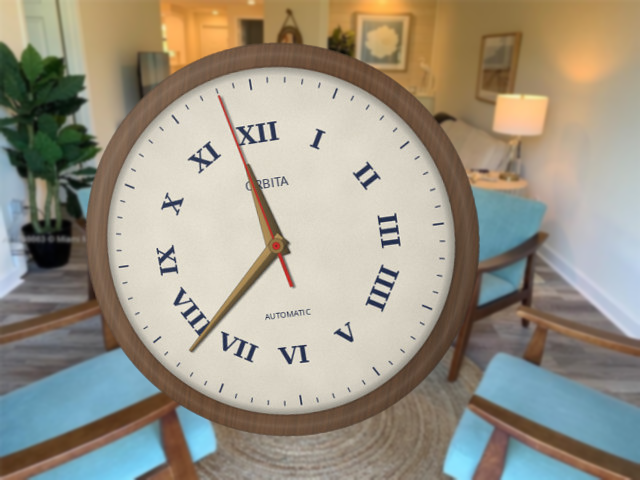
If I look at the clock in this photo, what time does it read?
11:37:58
